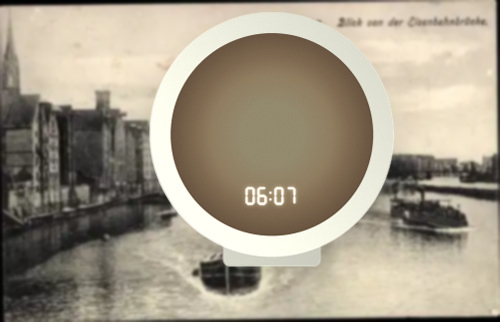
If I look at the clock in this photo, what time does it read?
6:07
